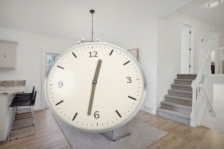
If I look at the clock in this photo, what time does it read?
12:32
